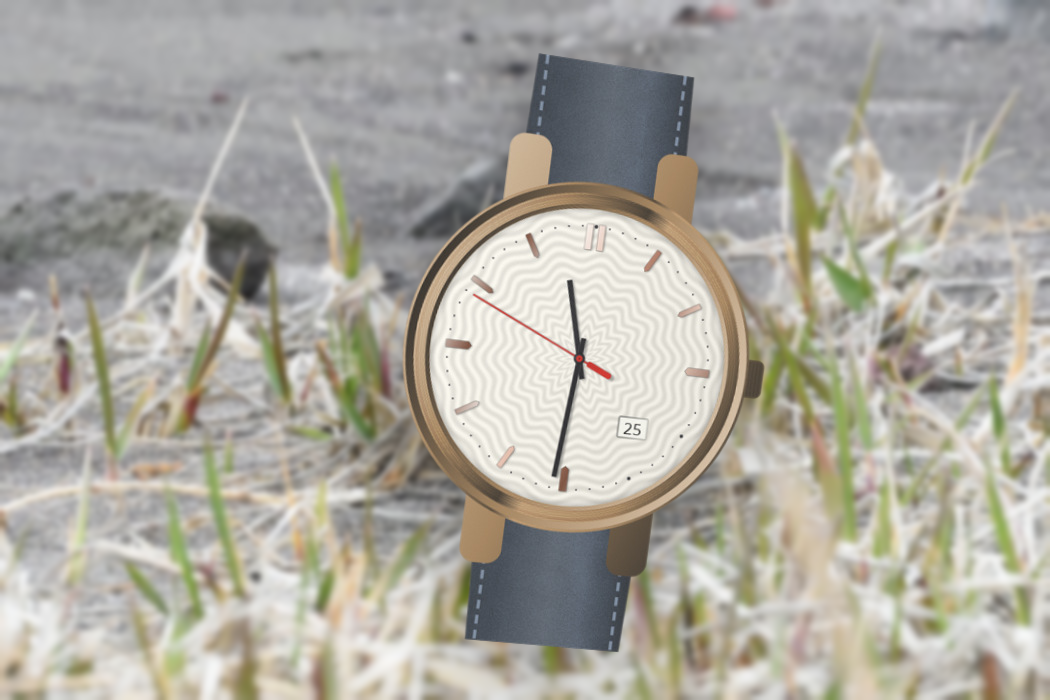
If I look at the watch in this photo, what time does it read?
11:30:49
